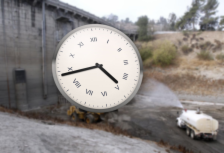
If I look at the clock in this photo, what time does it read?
4:44
